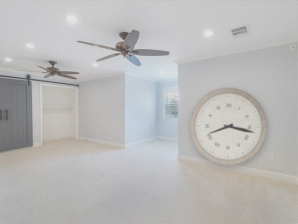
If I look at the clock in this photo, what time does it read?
8:17
